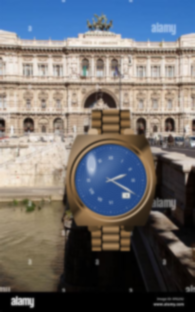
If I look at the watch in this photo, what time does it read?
2:20
